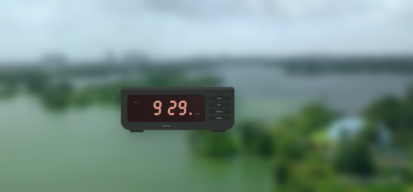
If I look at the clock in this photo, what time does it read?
9:29
